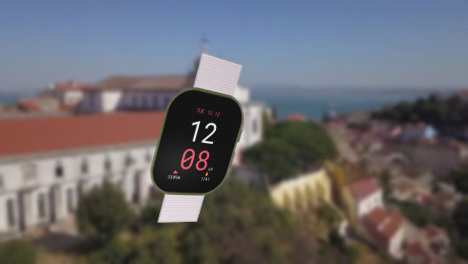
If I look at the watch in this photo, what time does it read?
12:08
